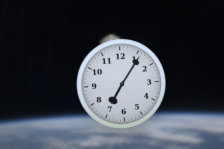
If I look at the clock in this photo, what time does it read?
7:06
